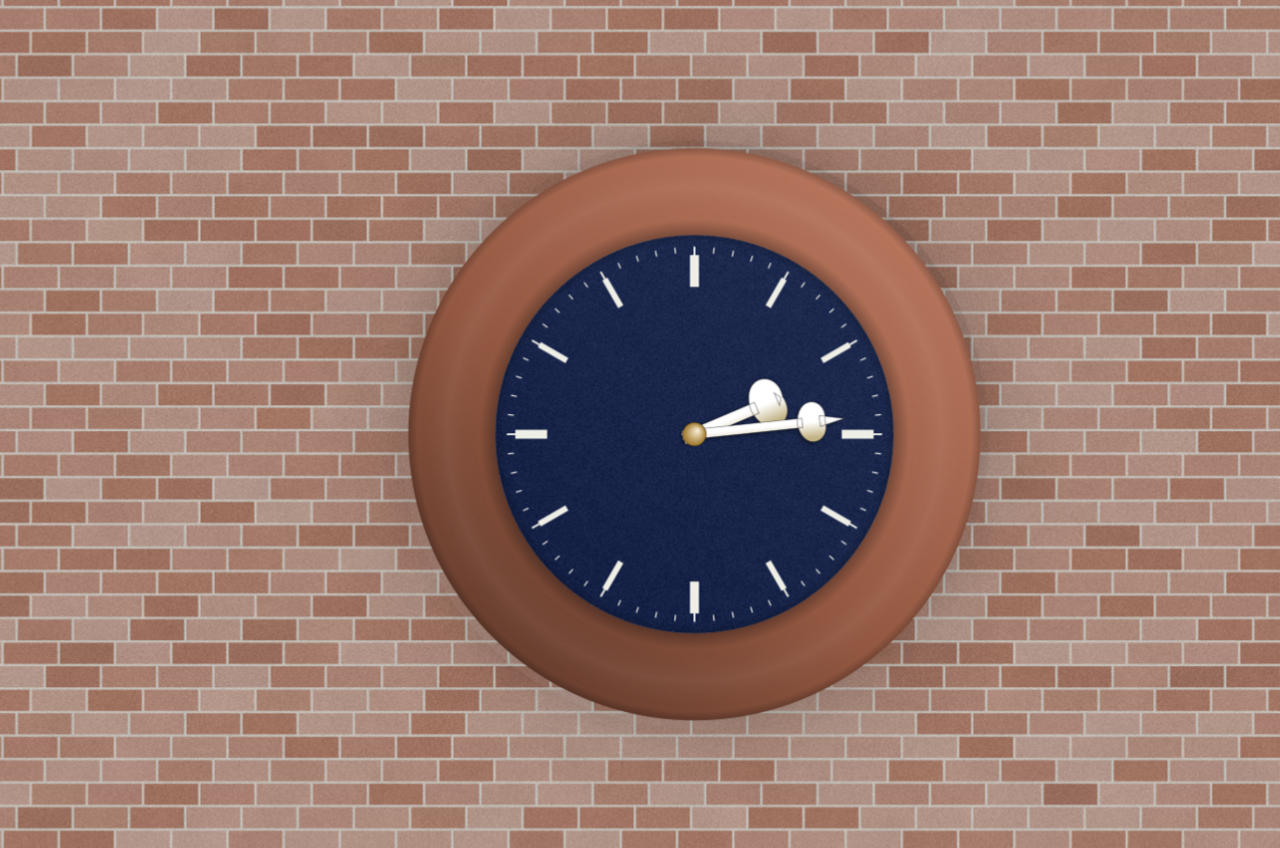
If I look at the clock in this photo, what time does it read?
2:14
